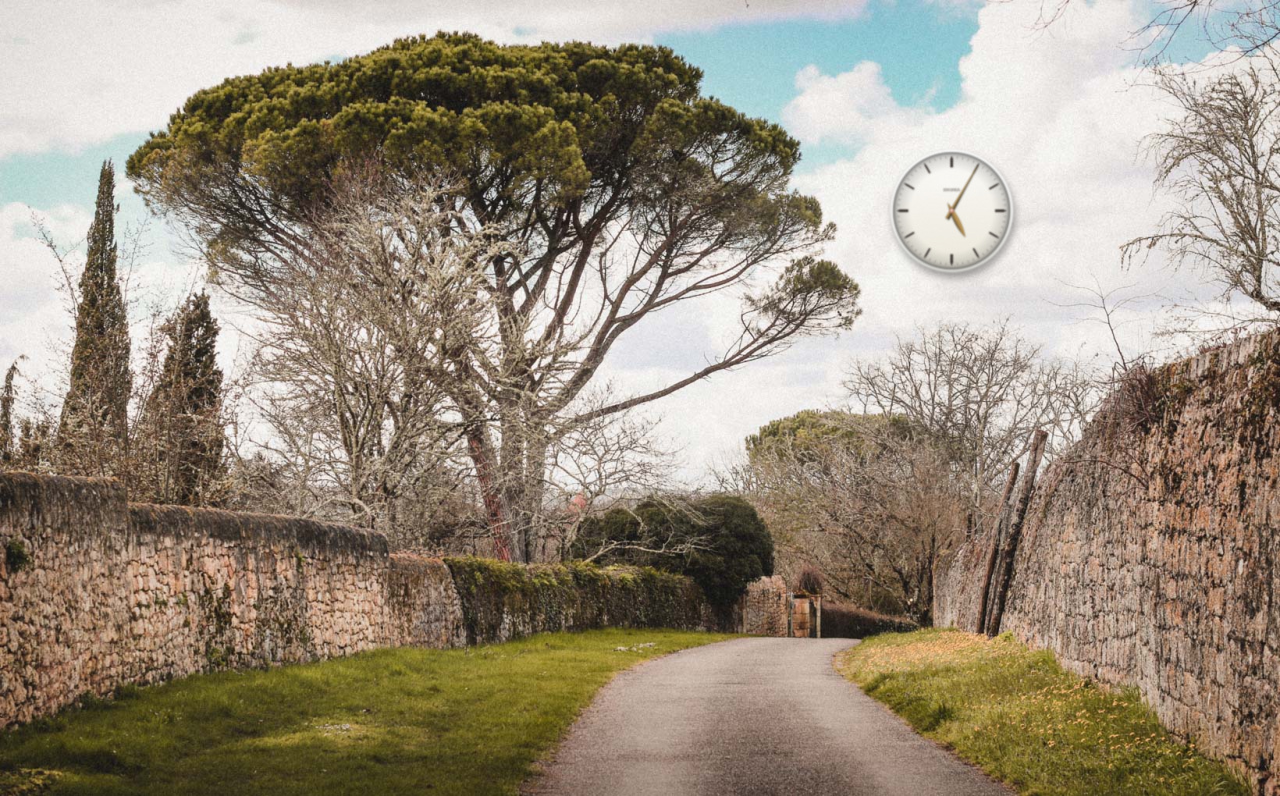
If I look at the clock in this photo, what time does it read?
5:05
